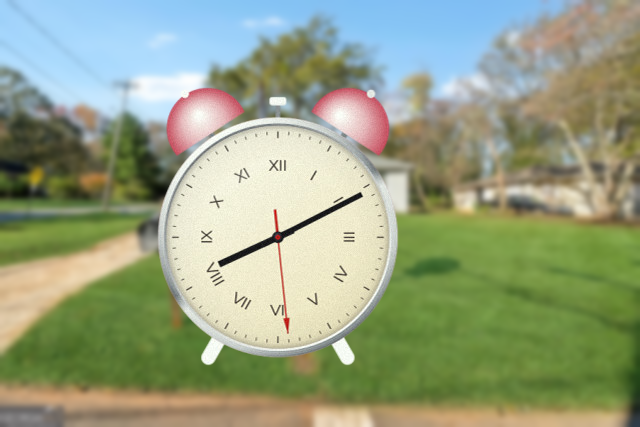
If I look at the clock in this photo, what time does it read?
8:10:29
